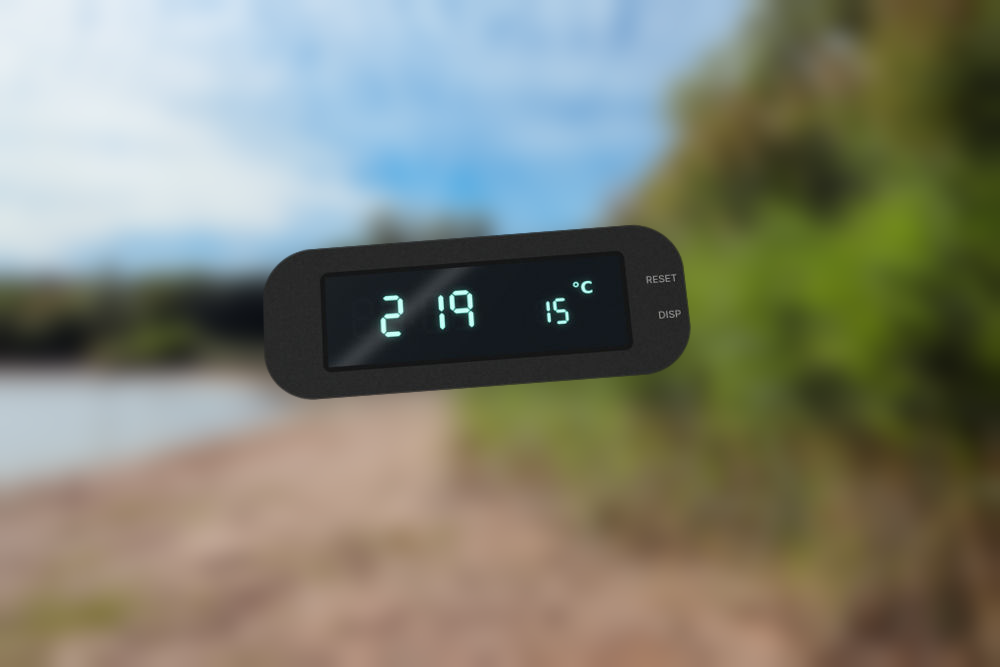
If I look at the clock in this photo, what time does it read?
2:19
